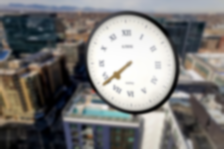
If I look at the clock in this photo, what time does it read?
7:39
